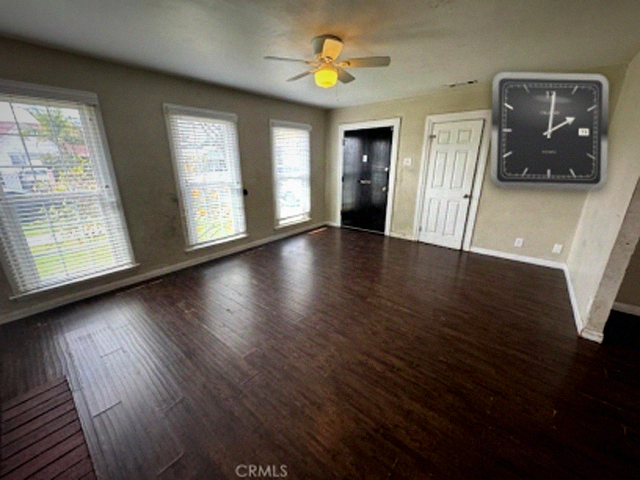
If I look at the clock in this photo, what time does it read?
2:01
